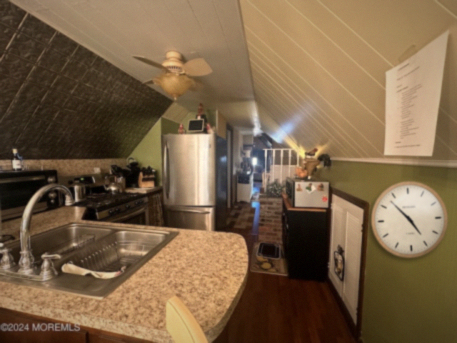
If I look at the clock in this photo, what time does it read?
4:53
